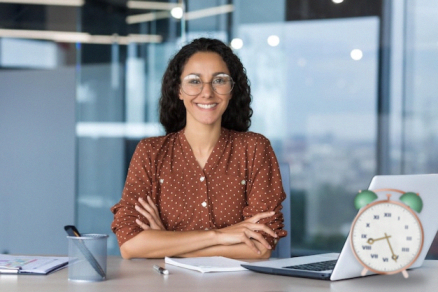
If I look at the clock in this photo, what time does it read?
8:26
